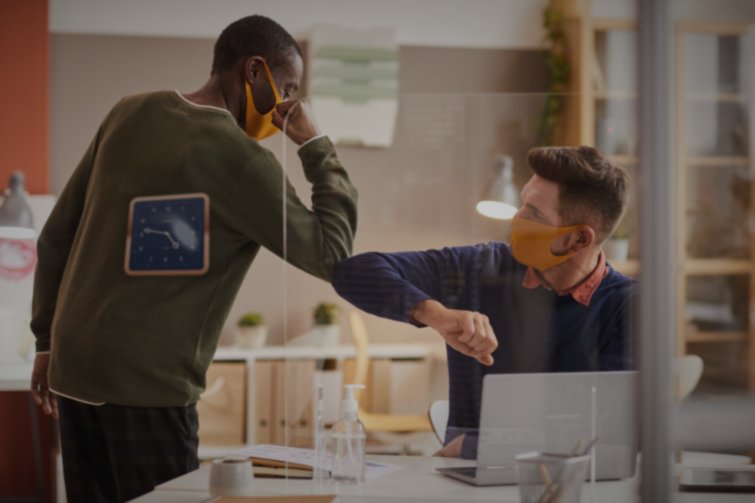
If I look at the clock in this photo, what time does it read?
4:47
